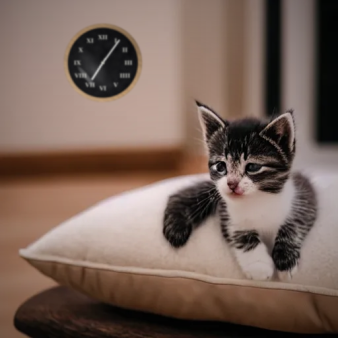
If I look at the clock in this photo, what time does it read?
7:06
